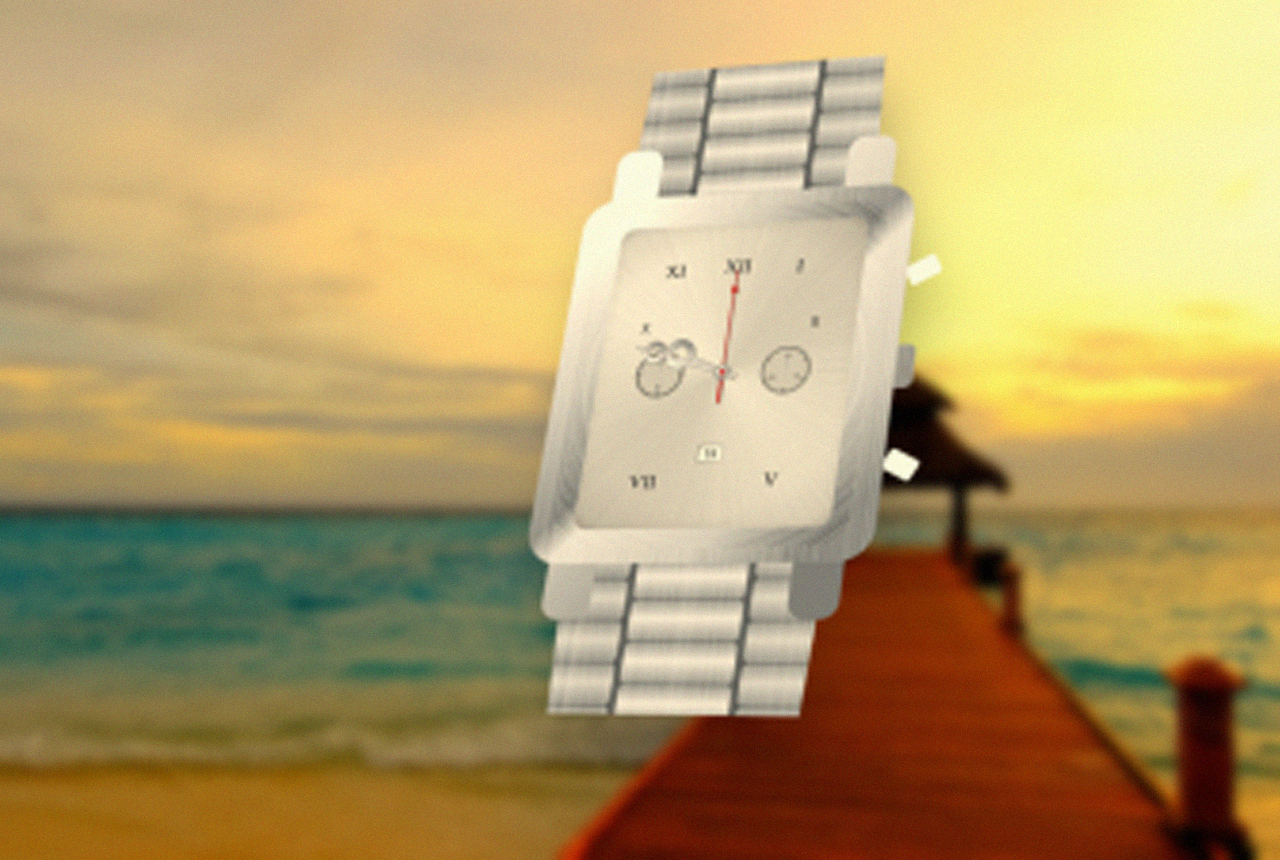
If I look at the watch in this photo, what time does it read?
9:48
